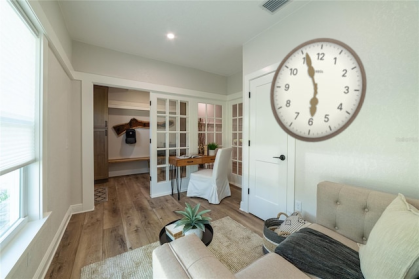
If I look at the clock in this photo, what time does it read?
5:56
